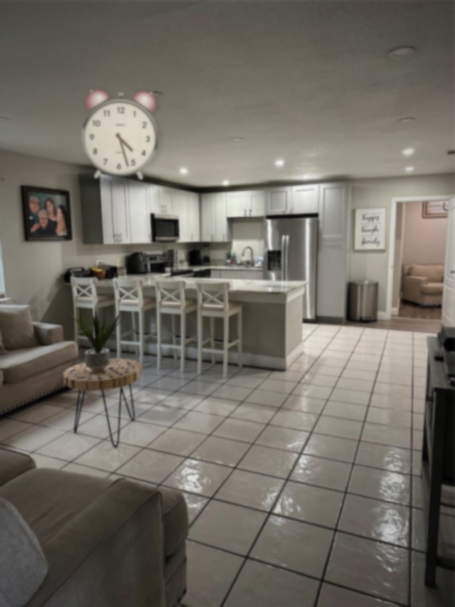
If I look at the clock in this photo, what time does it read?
4:27
